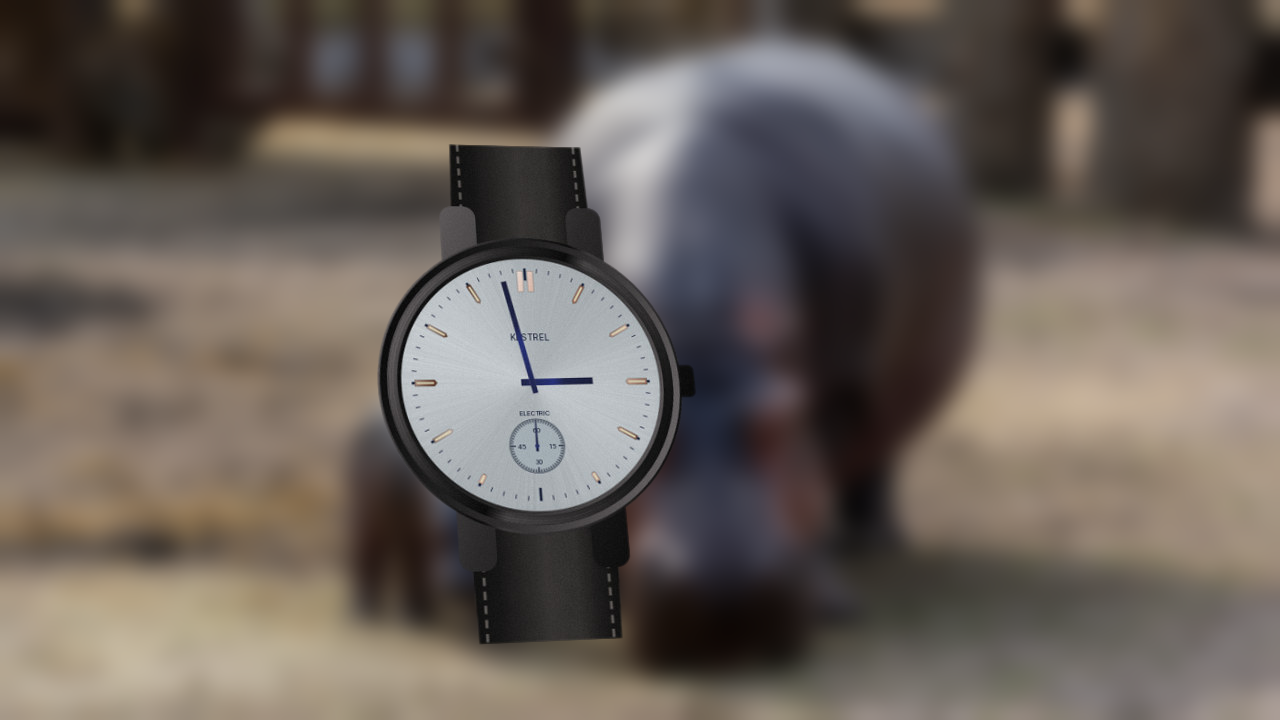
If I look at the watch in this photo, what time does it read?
2:58
